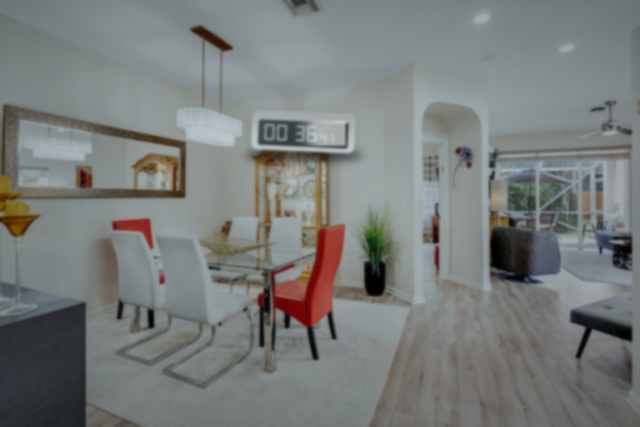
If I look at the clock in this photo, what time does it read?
0:36
